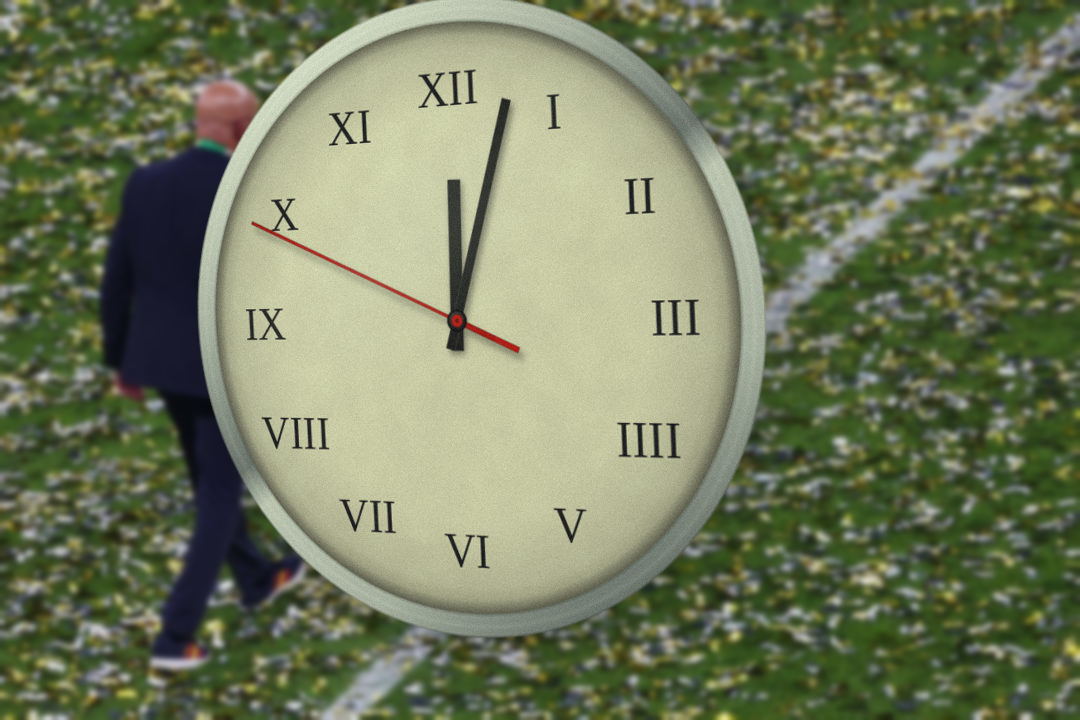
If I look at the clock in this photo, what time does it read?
12:02:49
